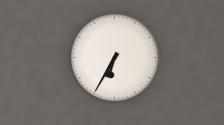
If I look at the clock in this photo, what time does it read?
6:35
